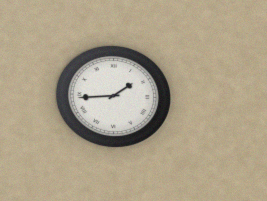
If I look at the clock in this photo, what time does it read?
1:44
